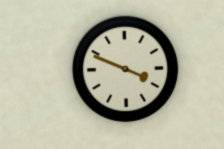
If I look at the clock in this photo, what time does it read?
3:49
